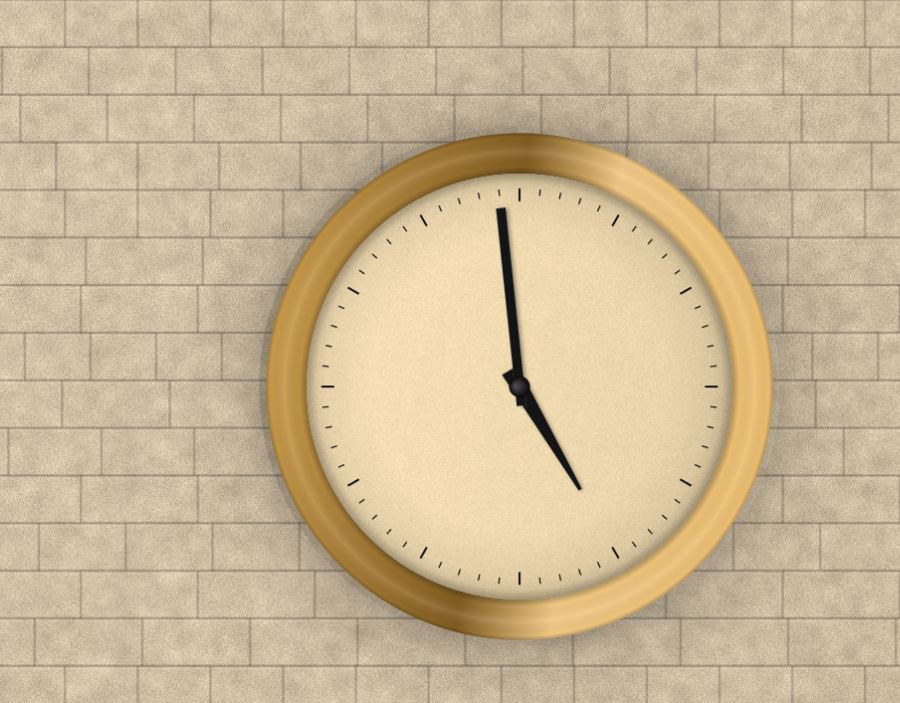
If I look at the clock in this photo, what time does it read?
4:59
